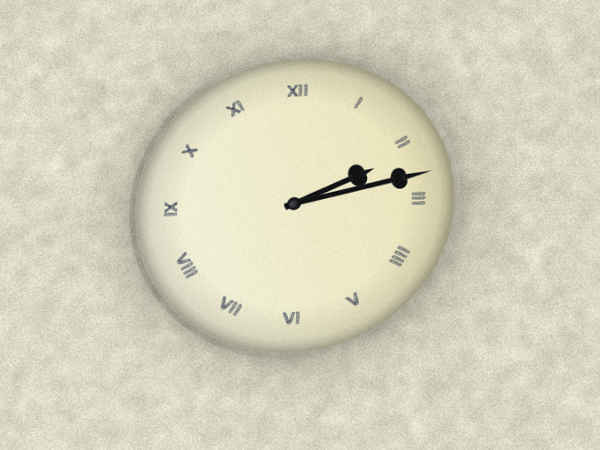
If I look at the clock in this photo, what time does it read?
2:13
